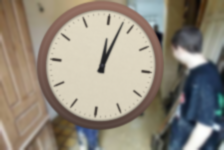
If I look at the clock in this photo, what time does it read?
12:03
